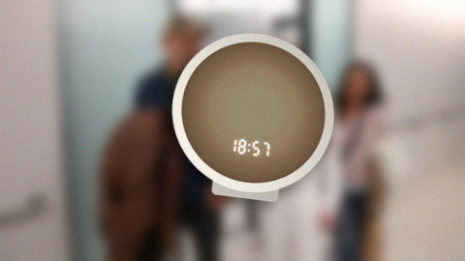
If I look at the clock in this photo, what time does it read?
18:57
